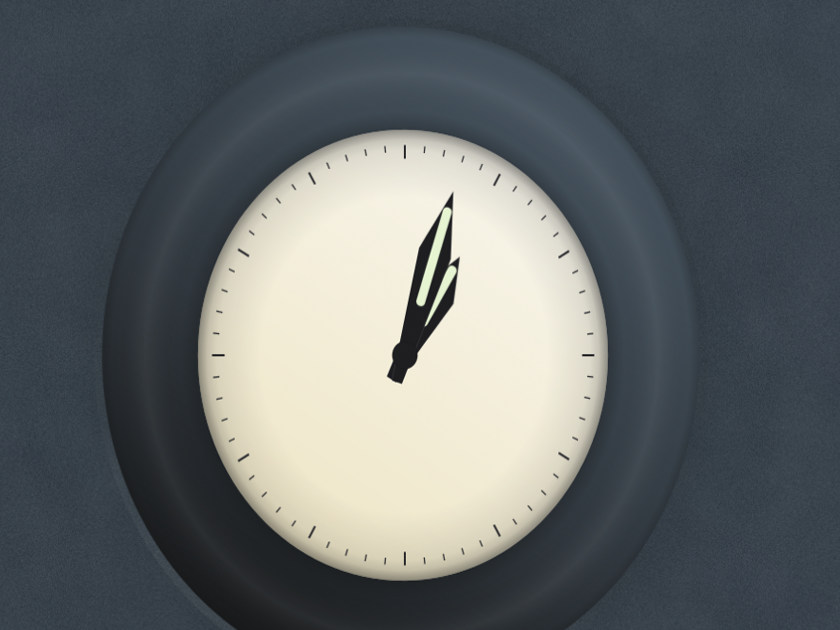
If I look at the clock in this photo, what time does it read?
1:03
